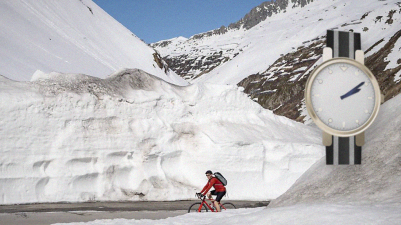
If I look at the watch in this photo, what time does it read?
2:09
